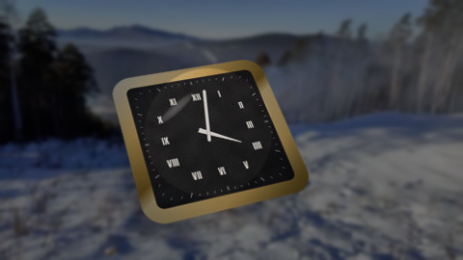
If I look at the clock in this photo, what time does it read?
4:02
